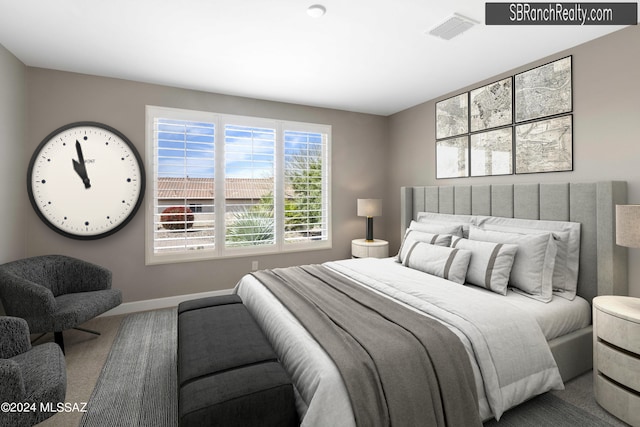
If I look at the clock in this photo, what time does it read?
10:58
